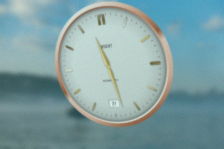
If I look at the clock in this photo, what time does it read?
11:28
